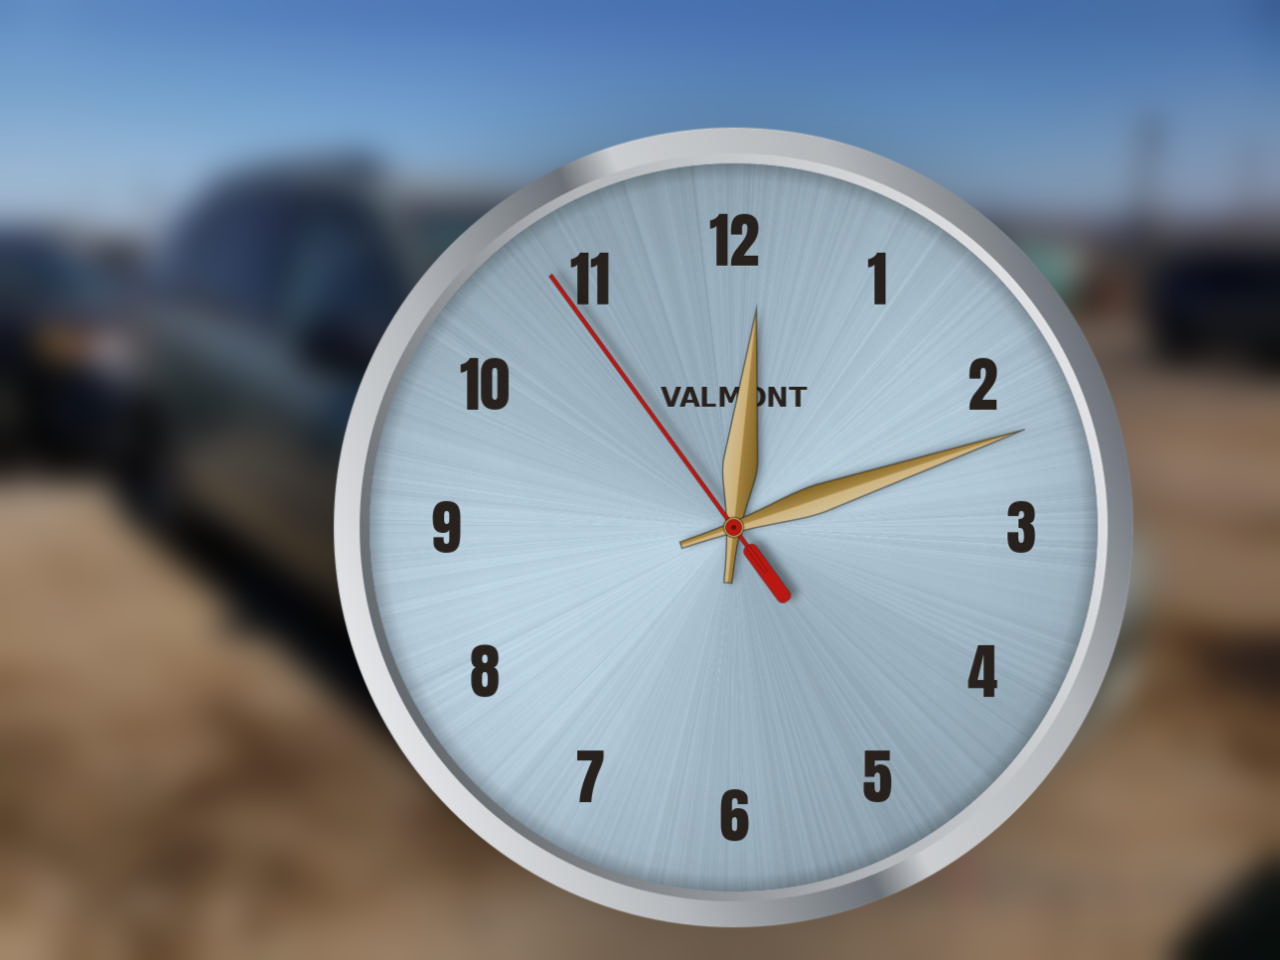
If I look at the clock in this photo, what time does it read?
12:11:54
